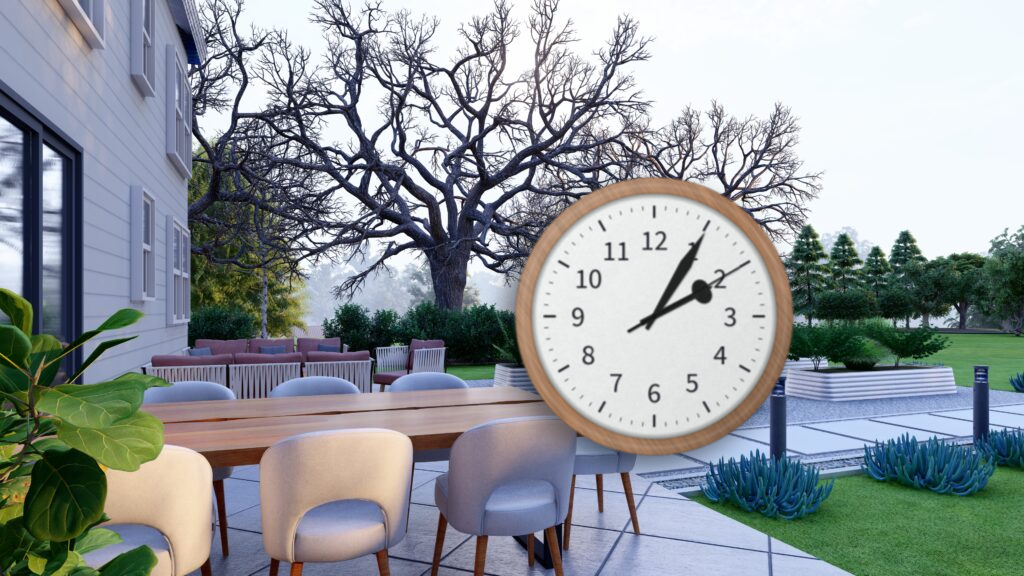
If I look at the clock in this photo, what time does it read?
2:05:10
